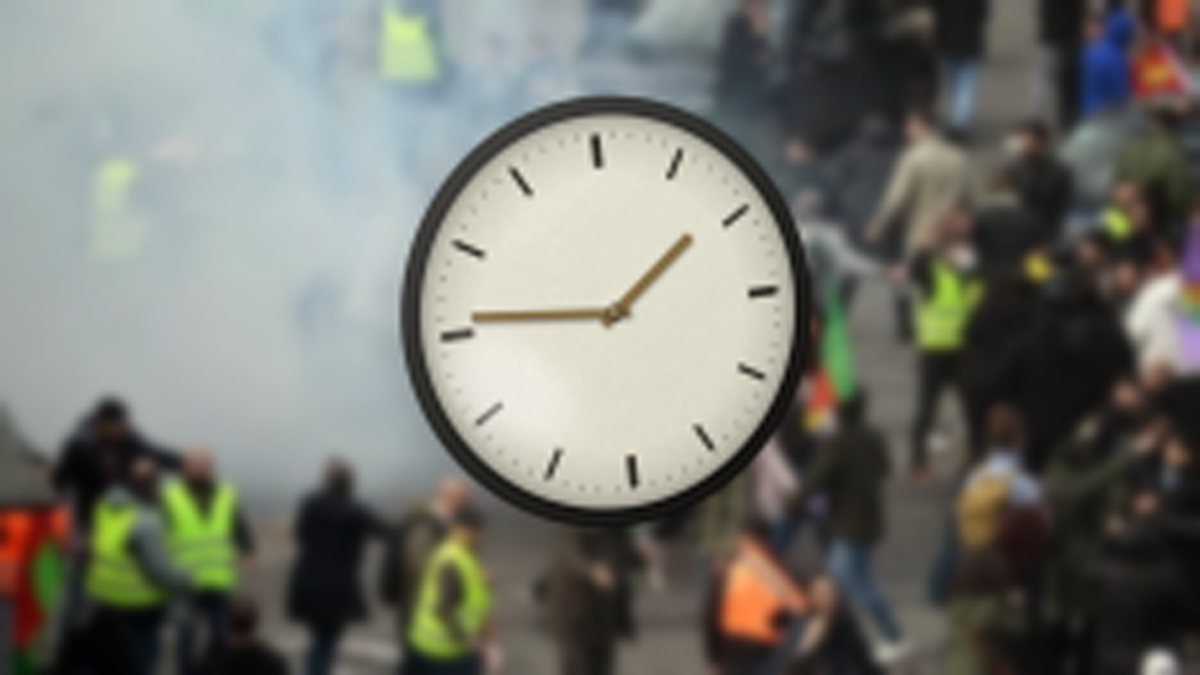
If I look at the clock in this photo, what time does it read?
1:46
